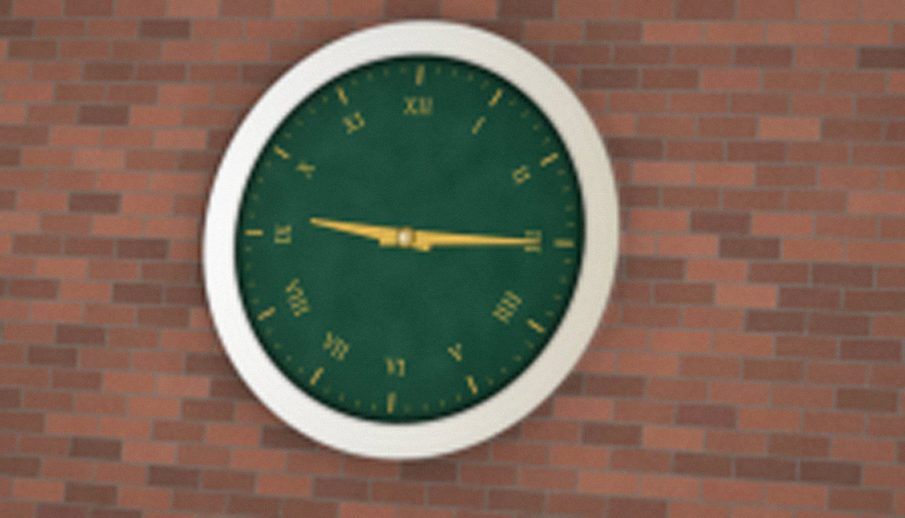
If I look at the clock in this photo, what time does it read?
9:15
